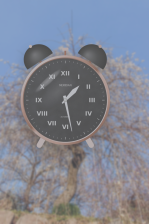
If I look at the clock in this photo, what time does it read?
1:28
